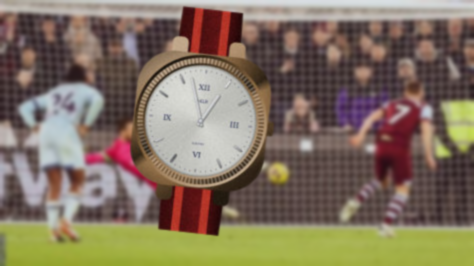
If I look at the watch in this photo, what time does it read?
12:57
